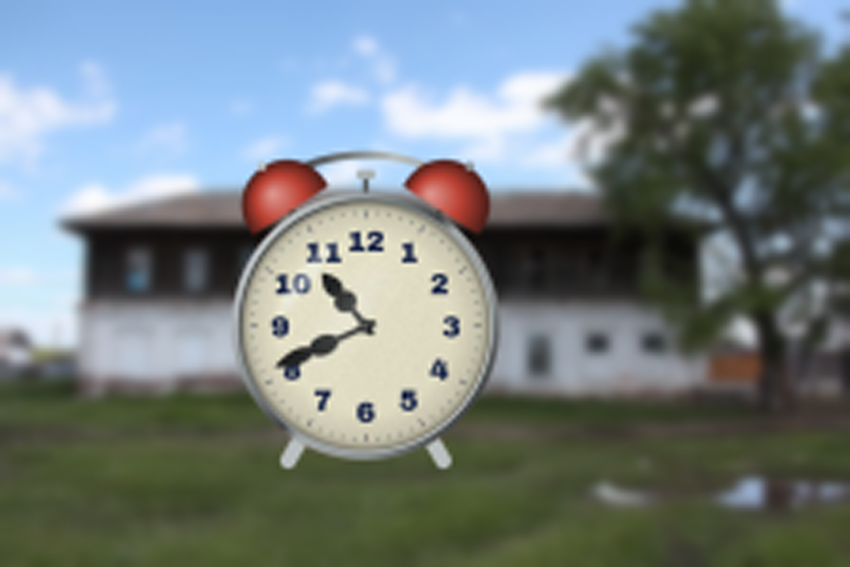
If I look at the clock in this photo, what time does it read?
10:41
